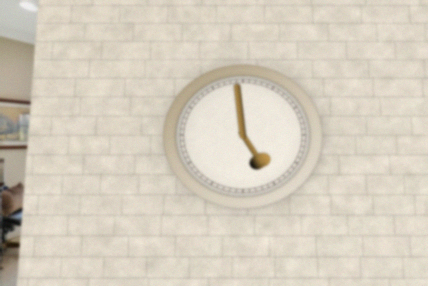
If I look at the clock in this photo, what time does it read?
4:59
